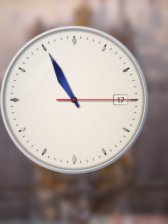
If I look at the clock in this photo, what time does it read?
10:55:15
